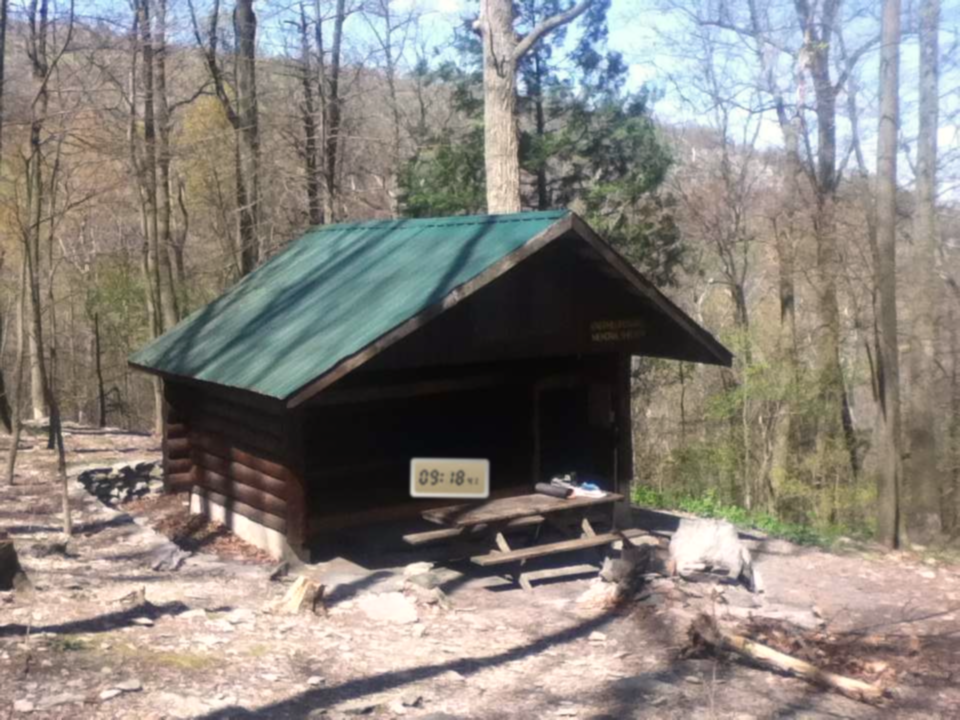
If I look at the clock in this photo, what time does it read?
9:18
